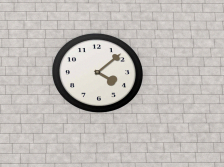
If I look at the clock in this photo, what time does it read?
4:08
